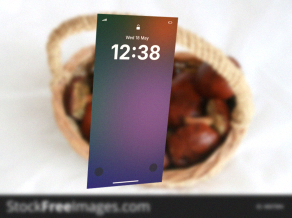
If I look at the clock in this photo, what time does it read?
12:38
